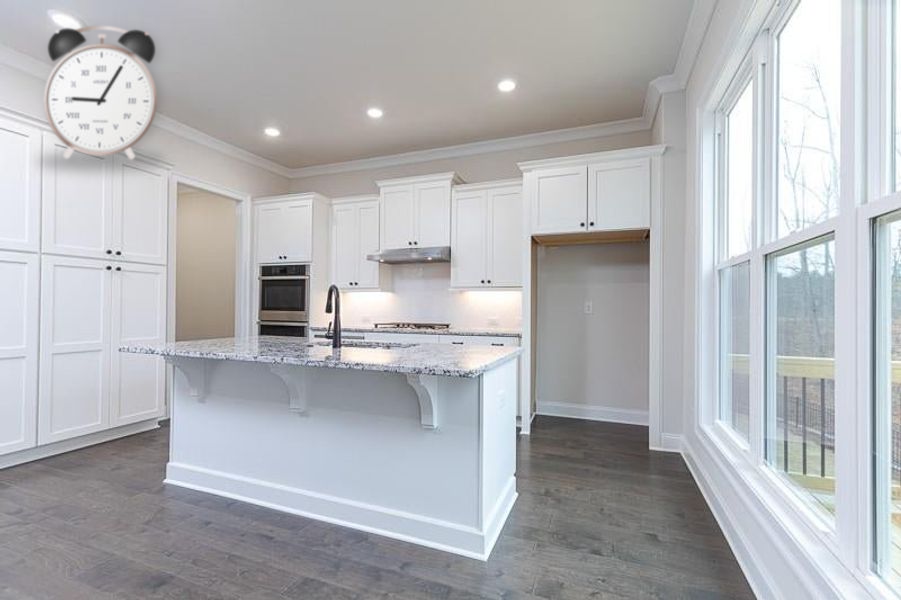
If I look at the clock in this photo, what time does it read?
9:05
